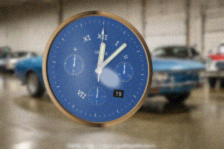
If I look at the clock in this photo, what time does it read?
12:07
